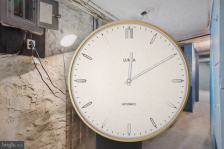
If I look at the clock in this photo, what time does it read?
12:10
